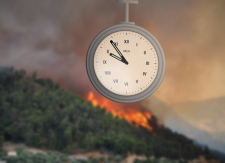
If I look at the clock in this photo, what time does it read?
9:54
